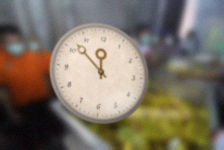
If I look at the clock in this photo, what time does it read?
11:52
